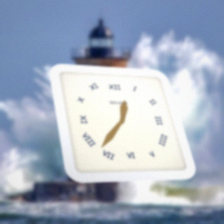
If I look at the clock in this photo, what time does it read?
12:37
